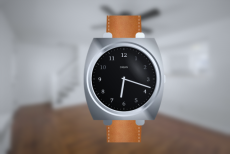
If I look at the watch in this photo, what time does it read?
6:18
